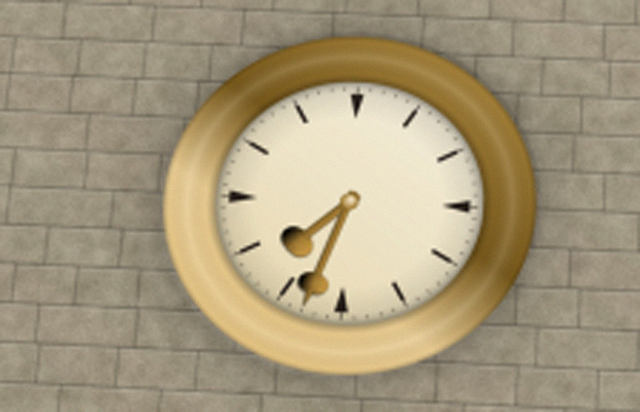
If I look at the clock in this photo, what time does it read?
7:33
